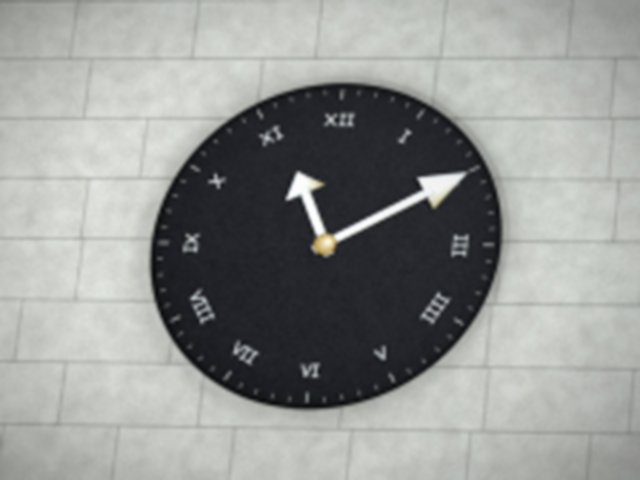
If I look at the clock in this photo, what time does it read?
11:10
